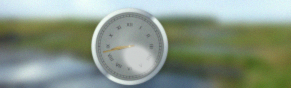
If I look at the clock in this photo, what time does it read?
8:43
